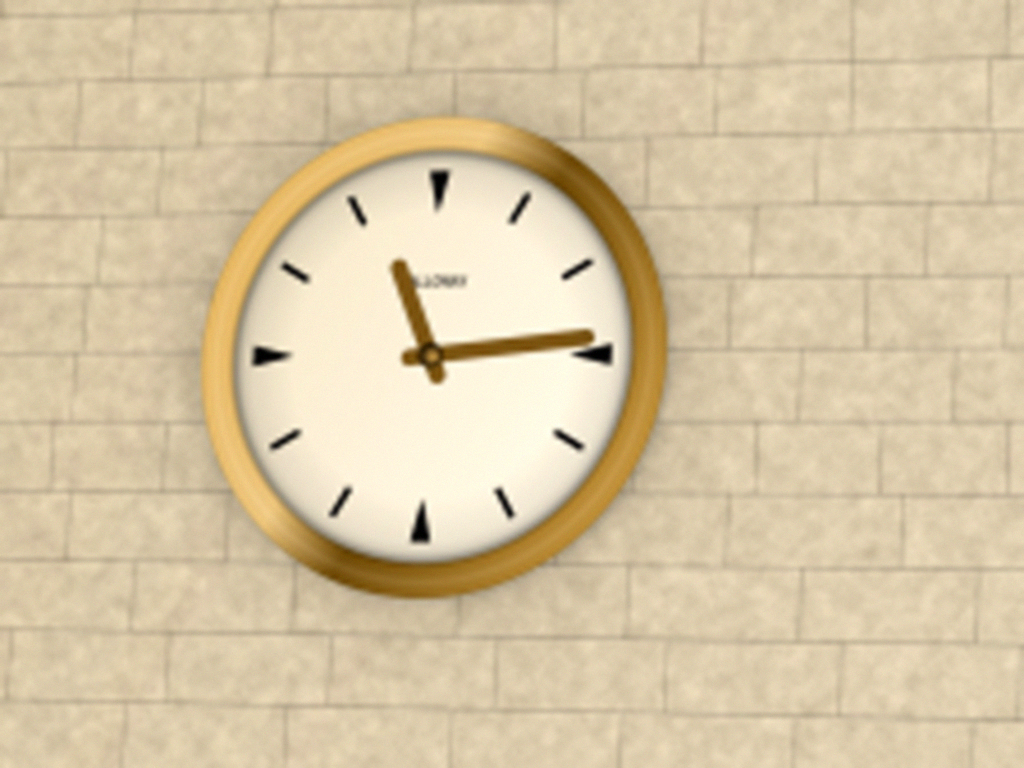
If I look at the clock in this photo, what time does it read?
11:14
